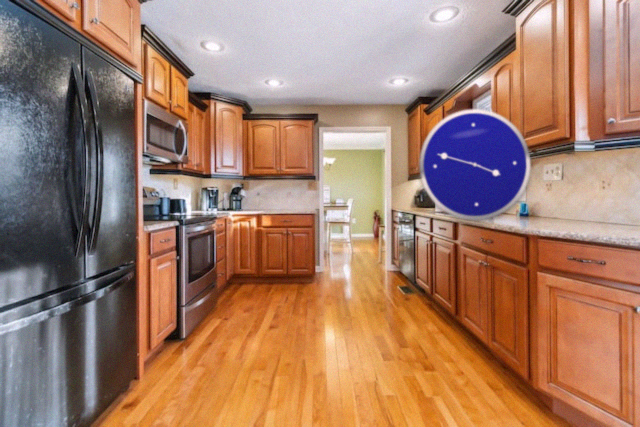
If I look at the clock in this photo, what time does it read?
3:48
